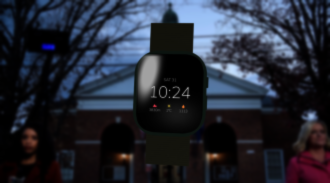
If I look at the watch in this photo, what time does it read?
10:24
